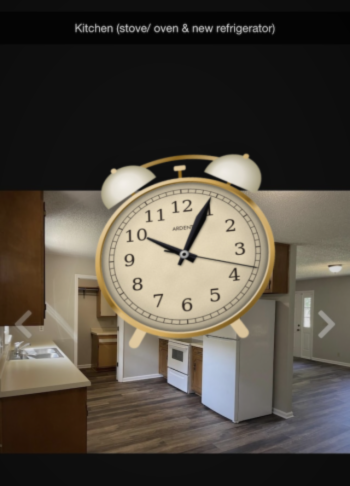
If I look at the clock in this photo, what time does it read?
10:04:18
